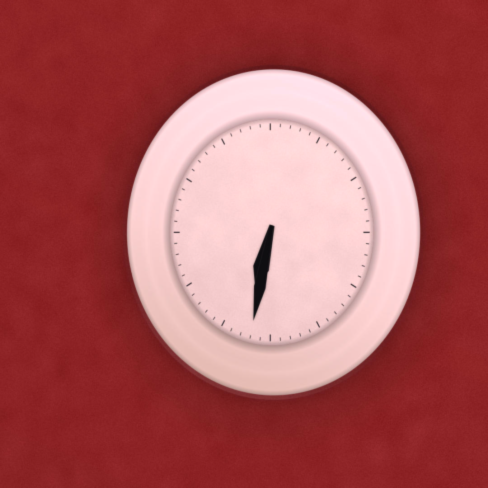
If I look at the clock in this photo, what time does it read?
6:32
